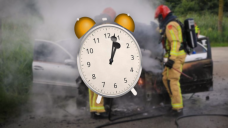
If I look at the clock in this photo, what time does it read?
1:03
